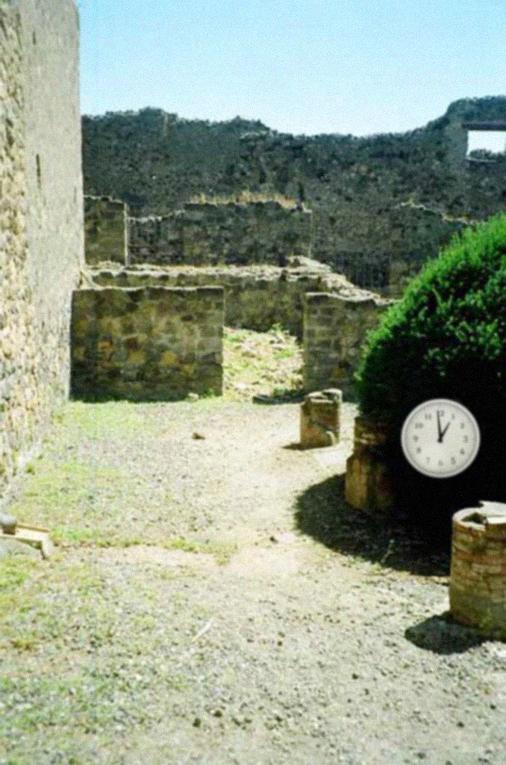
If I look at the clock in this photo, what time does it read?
12:59
